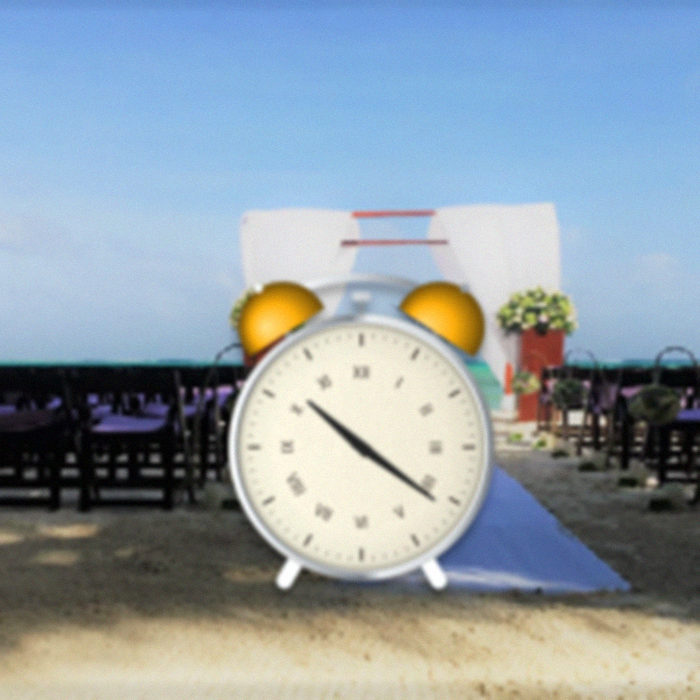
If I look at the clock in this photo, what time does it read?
10:21
